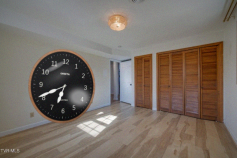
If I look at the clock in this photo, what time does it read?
6:41
